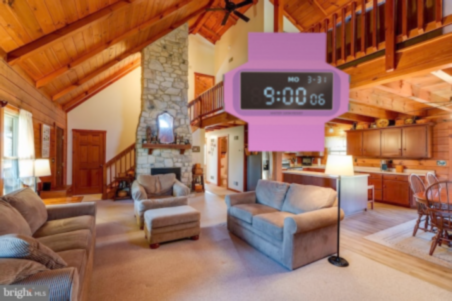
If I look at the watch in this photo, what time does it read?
9:00:06
